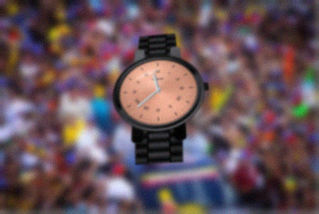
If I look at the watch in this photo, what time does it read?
11:38
